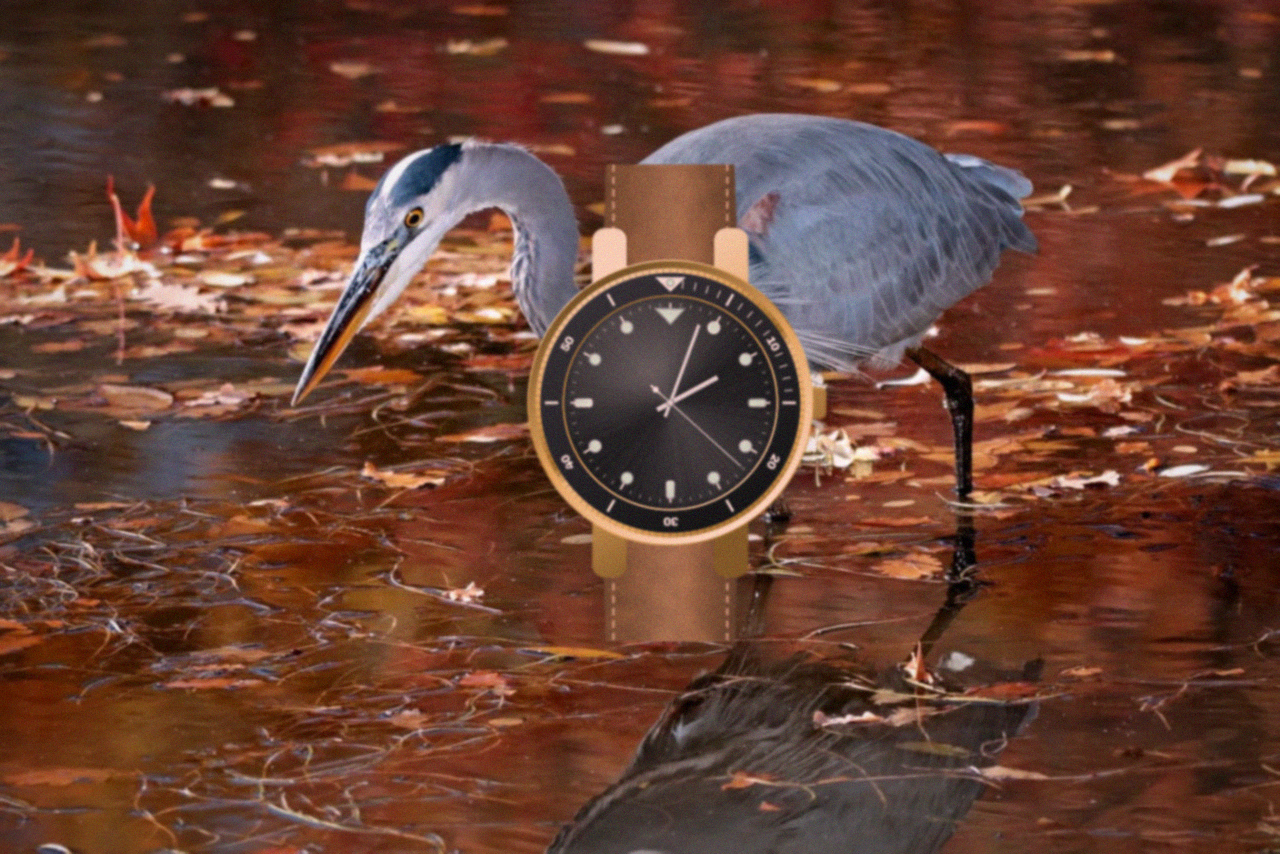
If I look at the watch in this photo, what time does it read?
2:03:22
